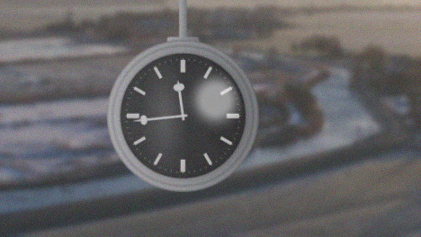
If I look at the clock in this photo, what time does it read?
11:44
